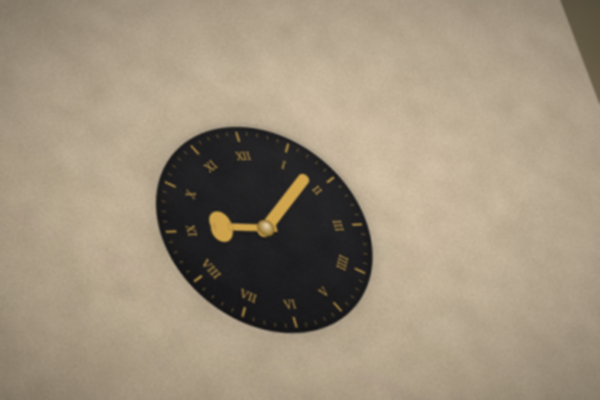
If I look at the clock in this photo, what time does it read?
9:08
